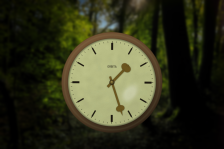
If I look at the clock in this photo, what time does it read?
1:27
